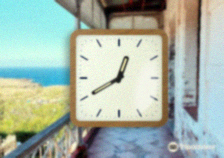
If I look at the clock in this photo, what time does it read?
12:40
